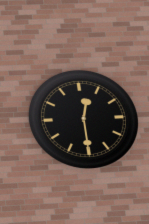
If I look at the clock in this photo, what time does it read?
12:30
